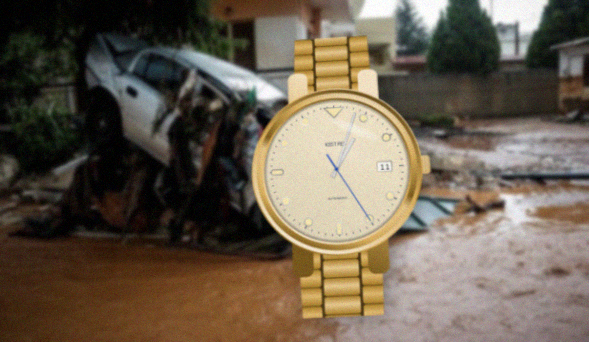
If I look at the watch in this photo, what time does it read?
1:03:25
